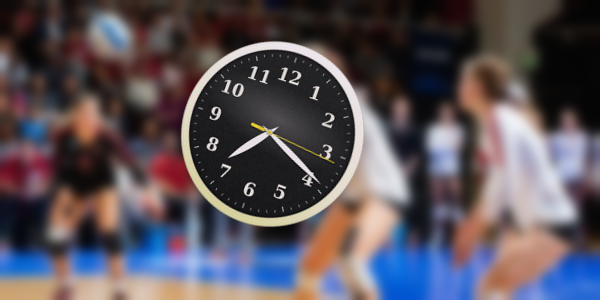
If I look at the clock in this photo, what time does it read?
7:19:16
